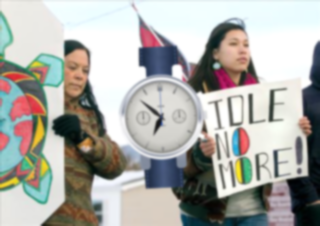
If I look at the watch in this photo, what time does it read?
6:52
